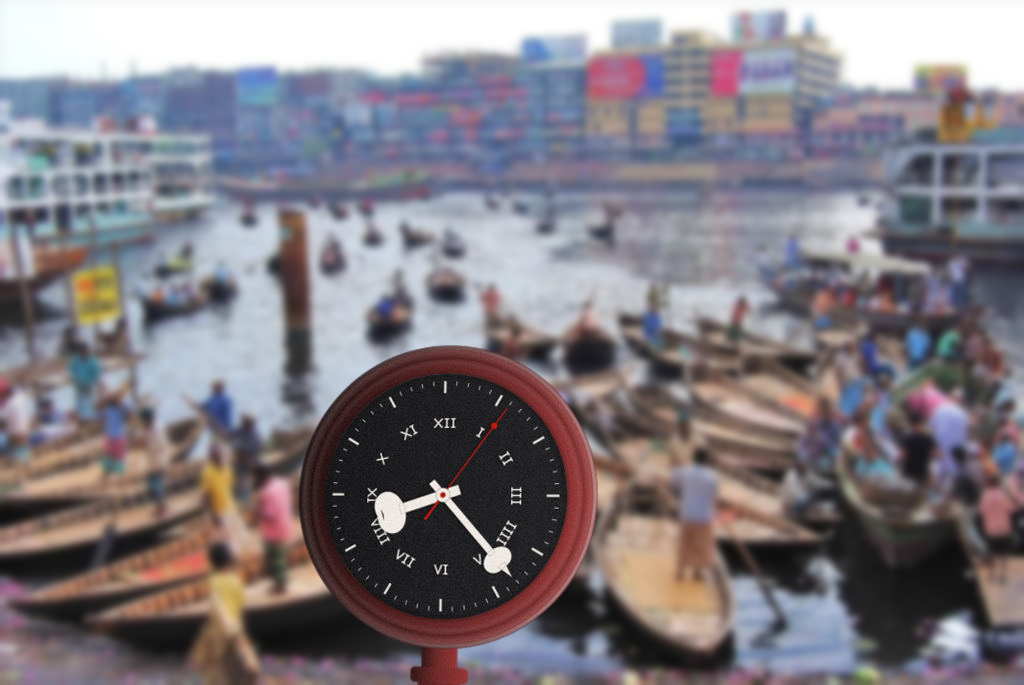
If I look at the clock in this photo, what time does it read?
8:23:06
